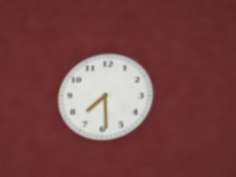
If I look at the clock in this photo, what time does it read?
7:29
